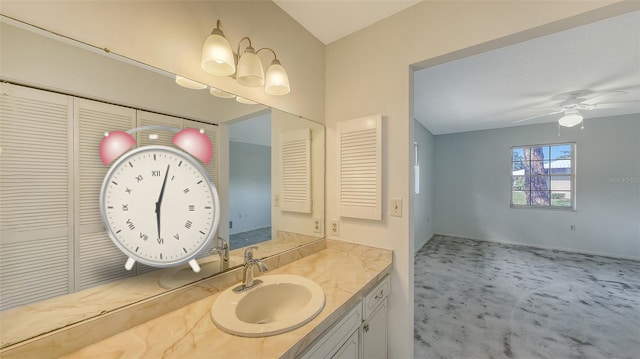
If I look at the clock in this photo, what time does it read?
6:03
